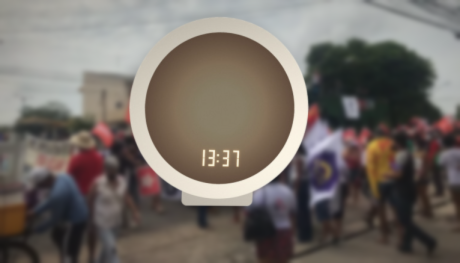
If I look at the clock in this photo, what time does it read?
13:37
